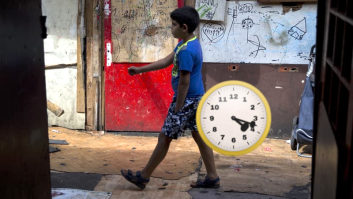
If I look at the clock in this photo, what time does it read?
4:18
